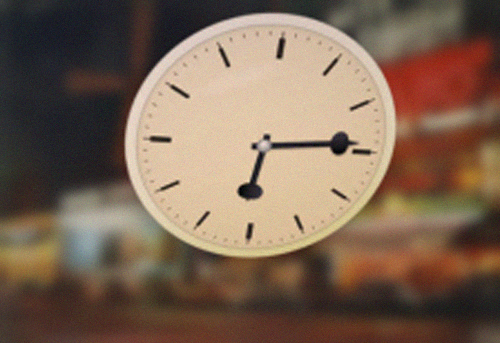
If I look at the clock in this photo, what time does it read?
6:14
